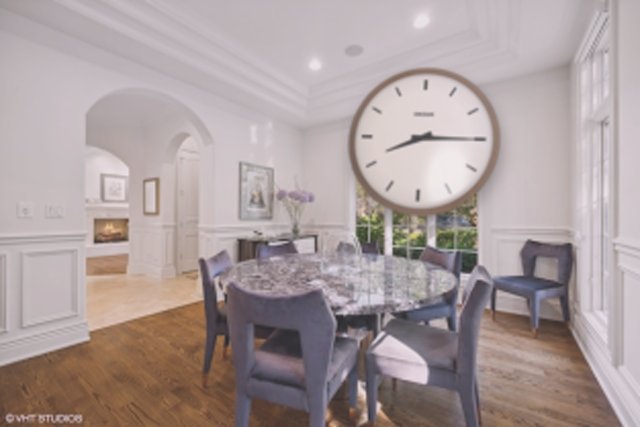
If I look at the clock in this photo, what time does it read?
8:15
